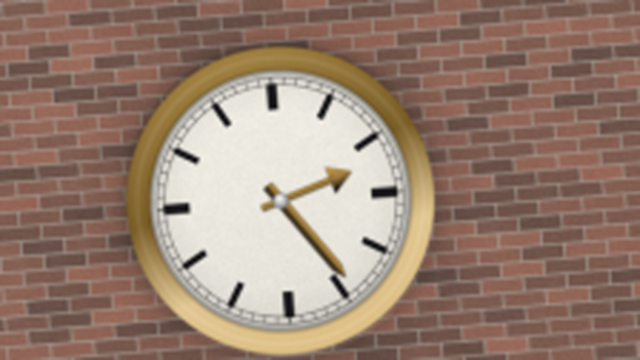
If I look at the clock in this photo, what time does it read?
2:24
